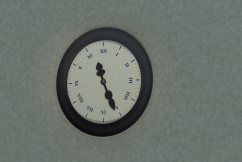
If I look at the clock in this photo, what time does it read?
11:26
